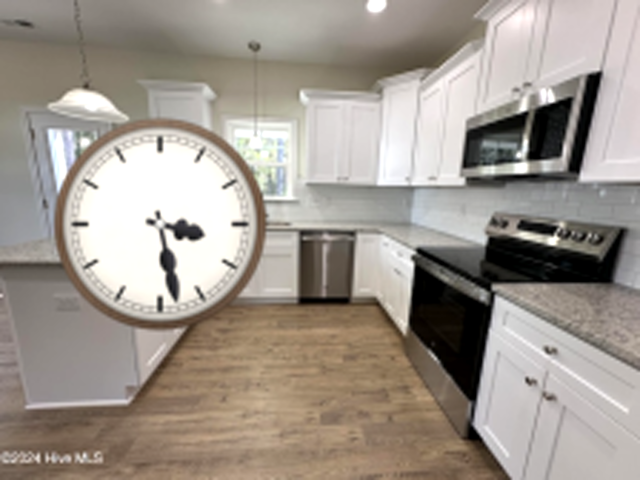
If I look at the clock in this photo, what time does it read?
3:28
